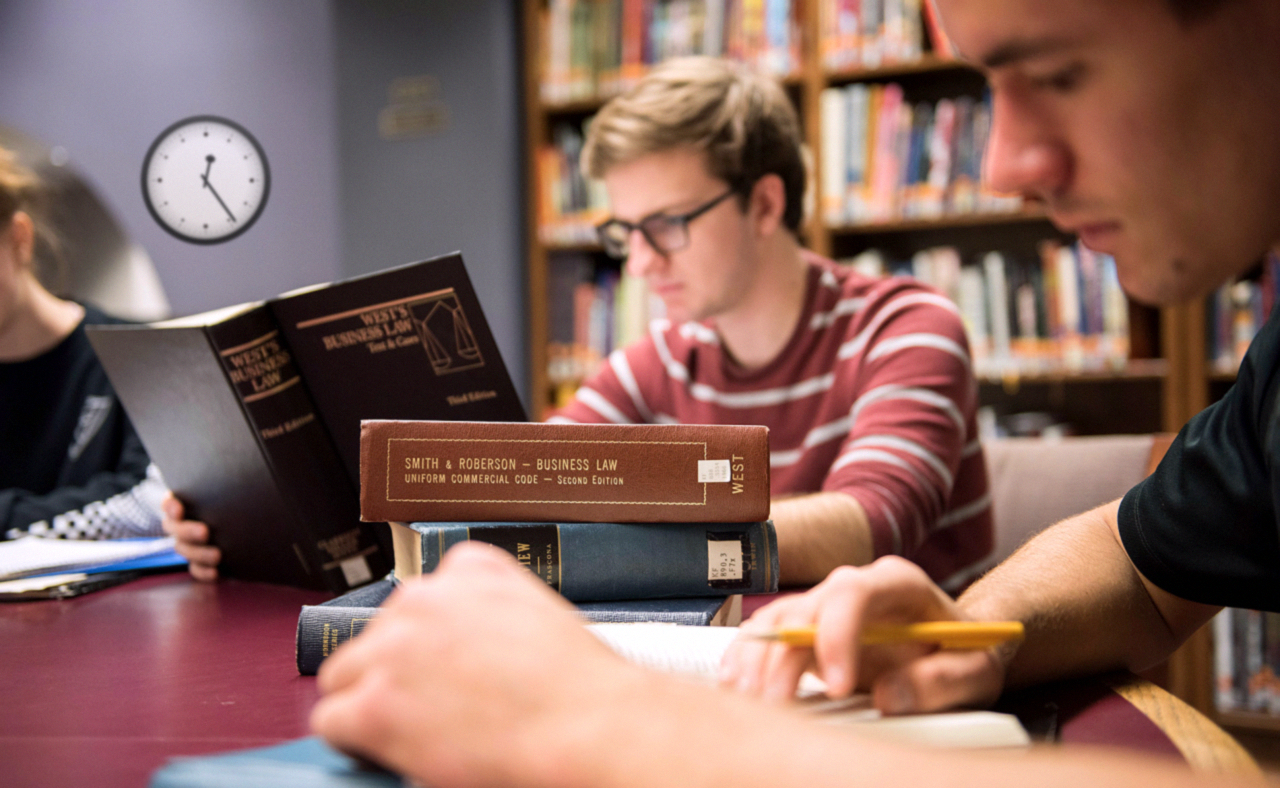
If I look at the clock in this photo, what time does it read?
12:24
